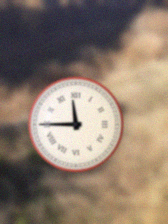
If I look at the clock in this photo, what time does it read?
11:45
